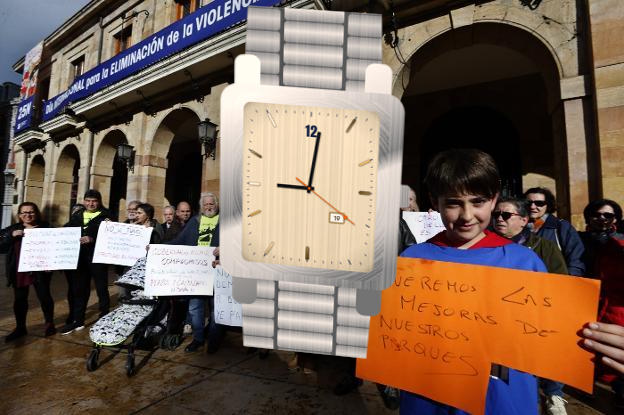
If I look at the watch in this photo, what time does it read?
9:01:21
